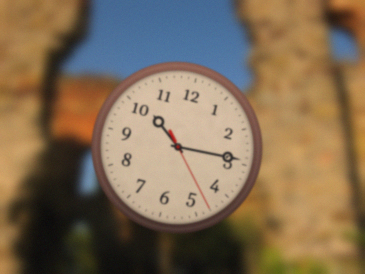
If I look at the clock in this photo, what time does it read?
10:14:23
